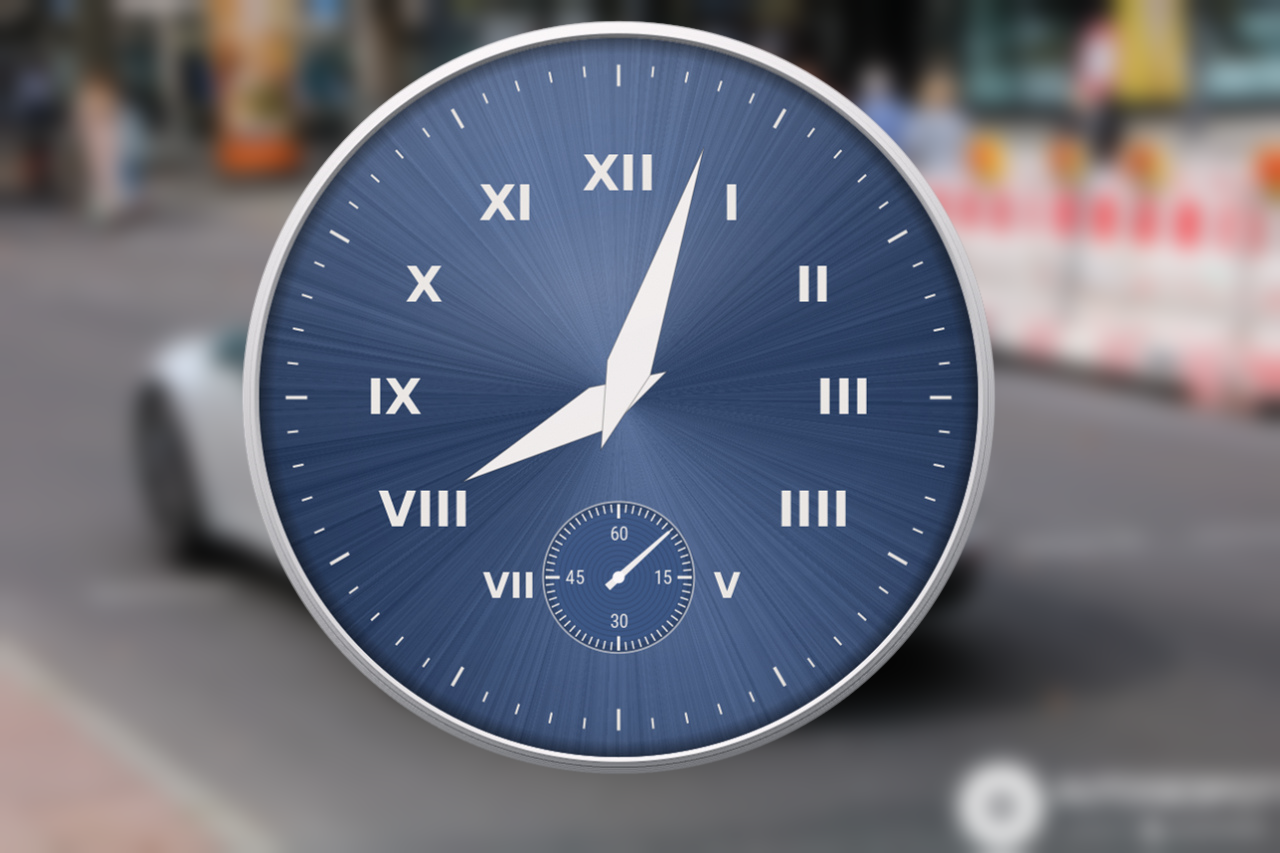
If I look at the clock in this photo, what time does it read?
8:03:08
